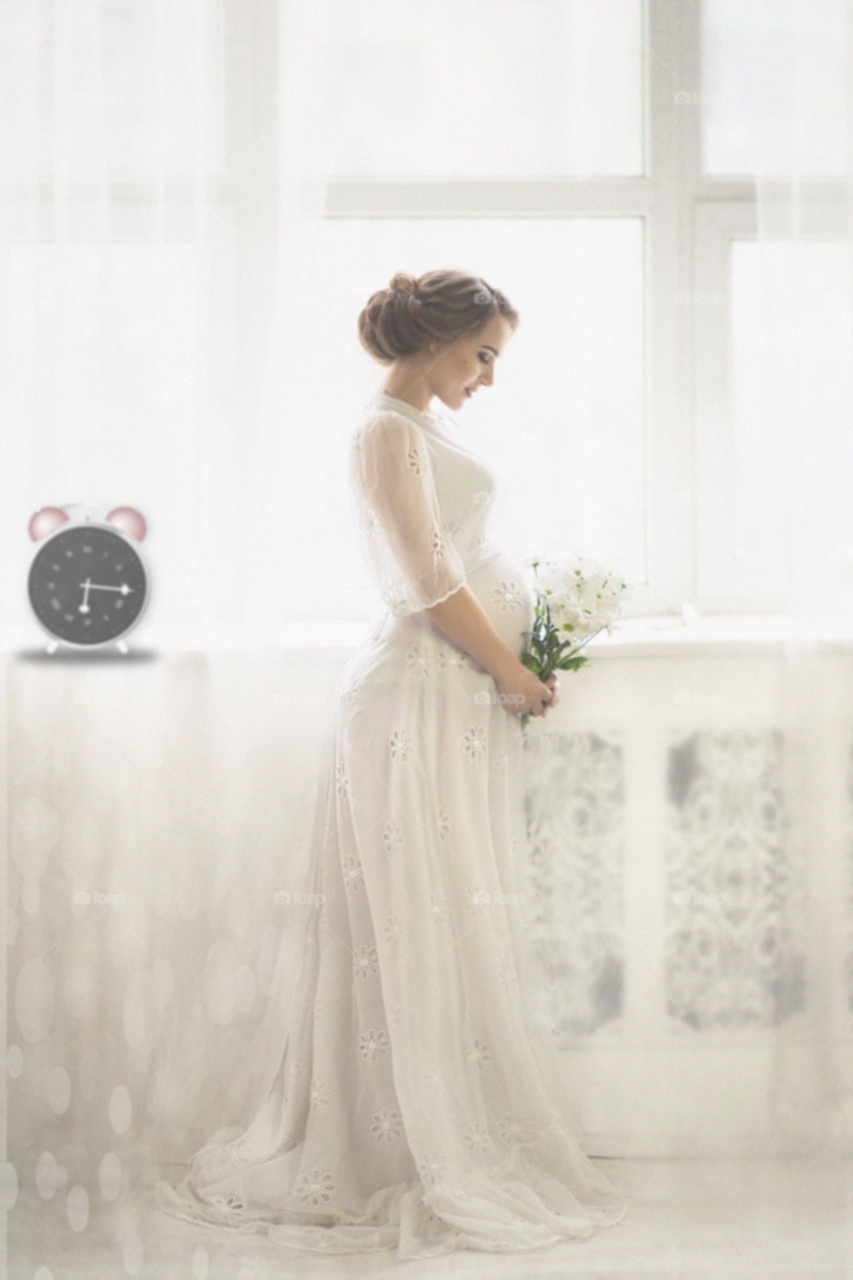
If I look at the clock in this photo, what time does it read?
6:16
